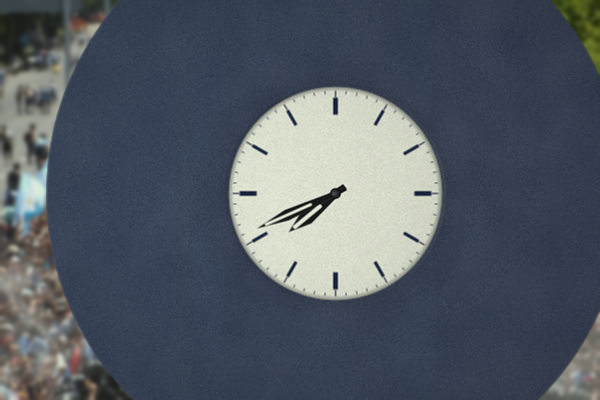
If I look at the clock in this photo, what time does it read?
7:41
